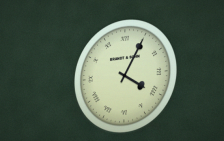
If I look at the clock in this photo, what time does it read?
4:05
